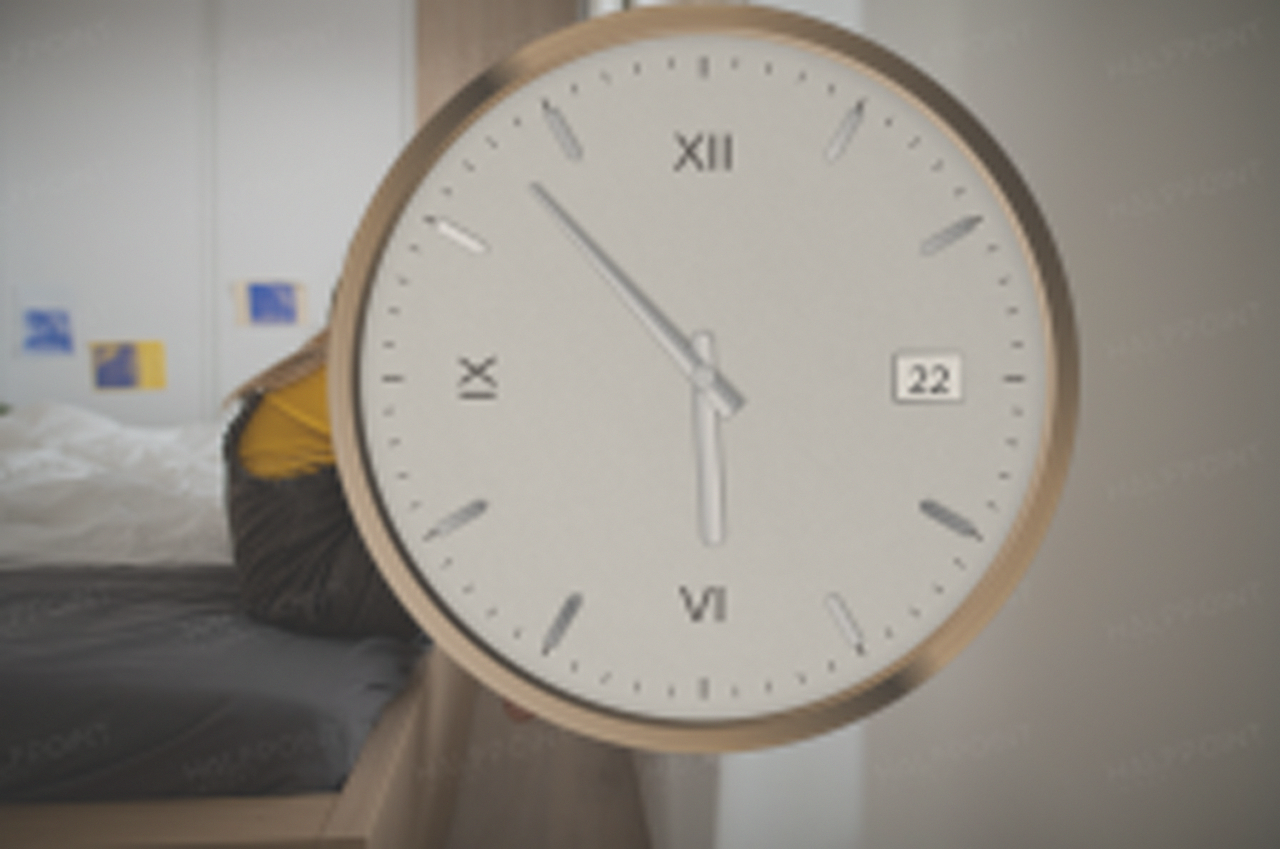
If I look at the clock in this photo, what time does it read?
5:53
